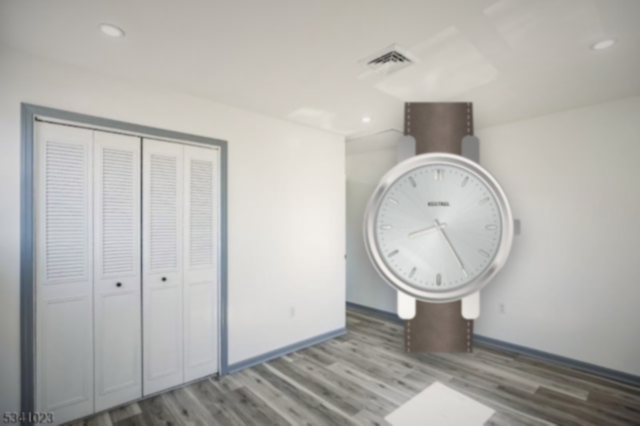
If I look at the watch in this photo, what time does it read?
8:25
